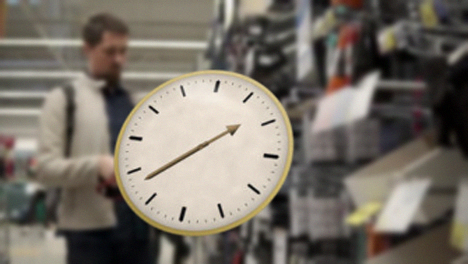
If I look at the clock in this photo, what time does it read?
1:38
